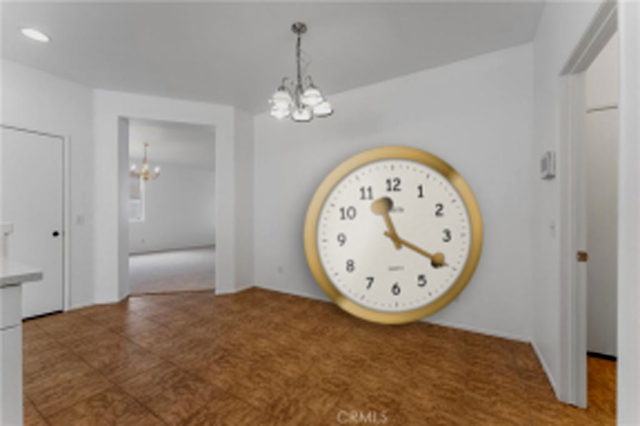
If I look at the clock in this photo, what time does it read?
11:20
